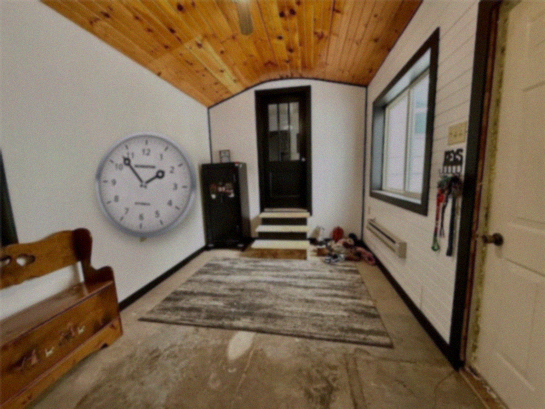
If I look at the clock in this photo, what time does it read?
1:53
